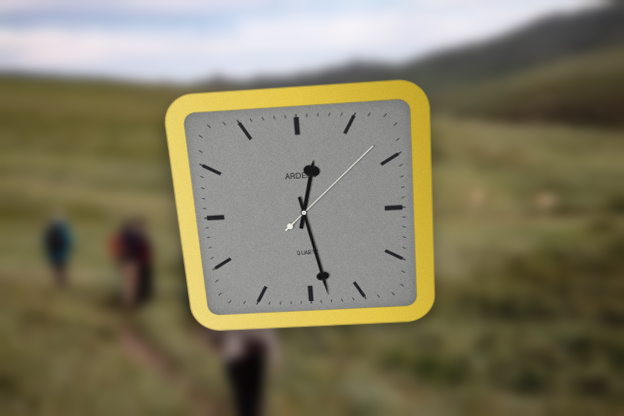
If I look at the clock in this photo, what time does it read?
12:28:08
